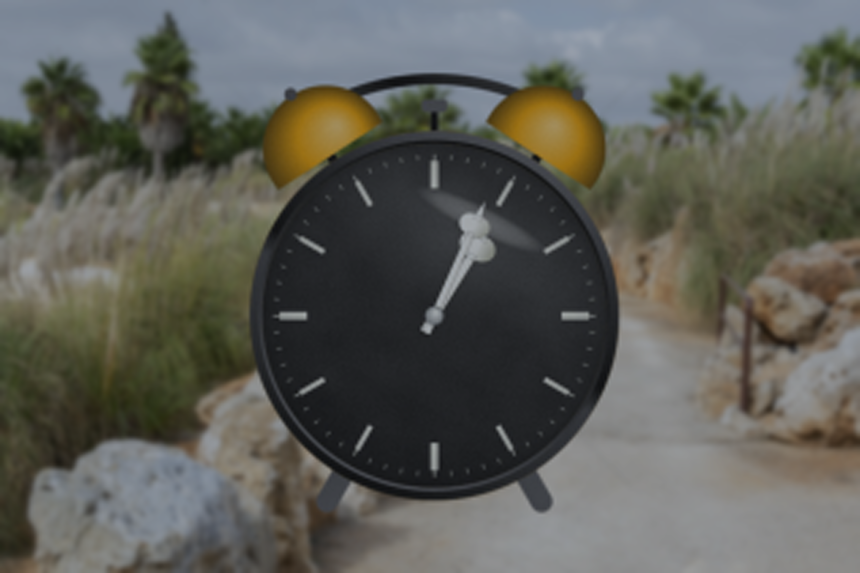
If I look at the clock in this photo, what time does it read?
1:04
